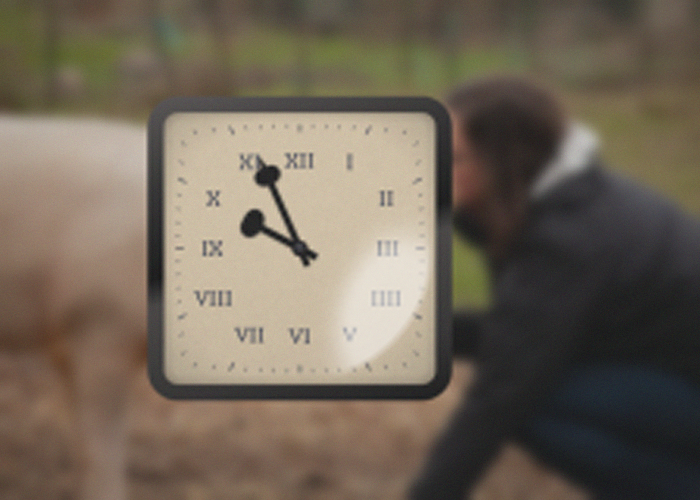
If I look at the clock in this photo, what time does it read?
9:56
